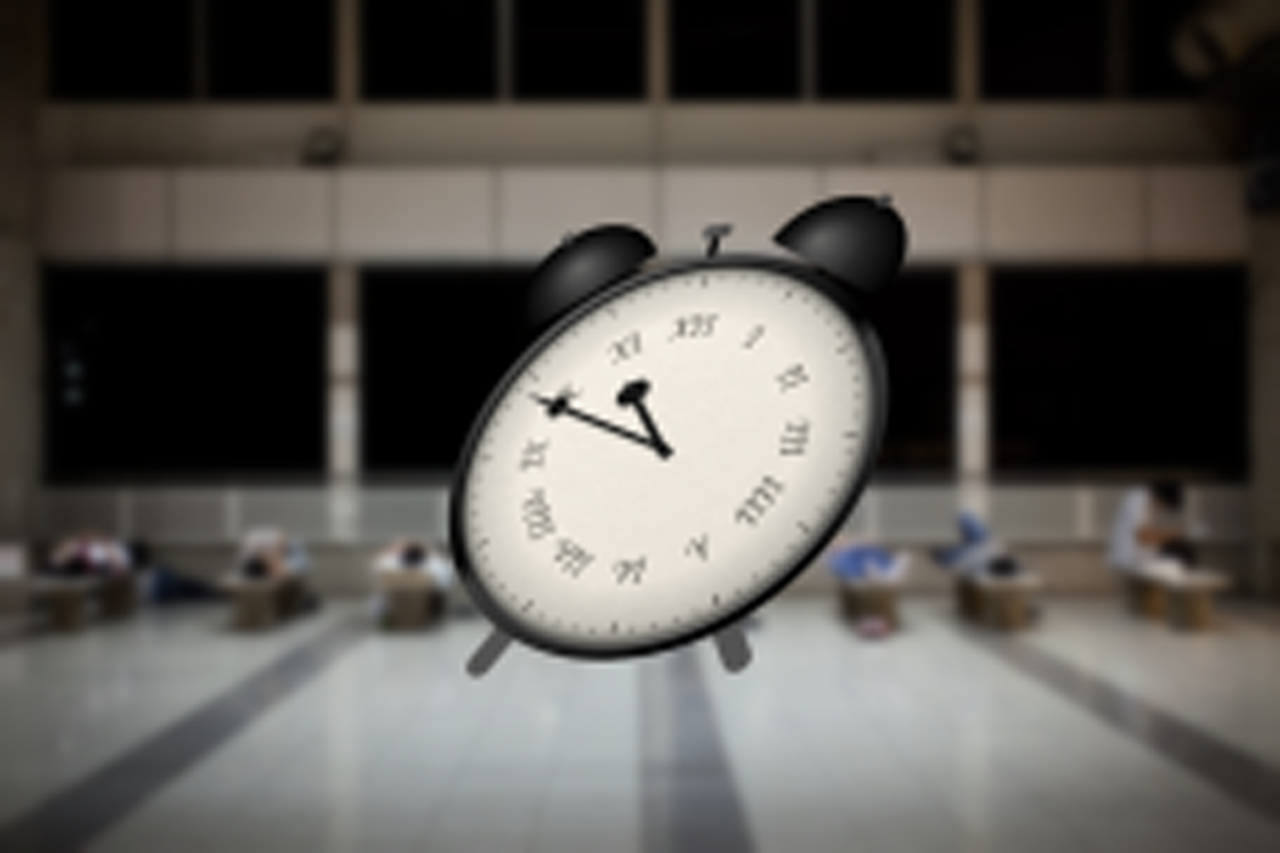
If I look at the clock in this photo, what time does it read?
10:49
